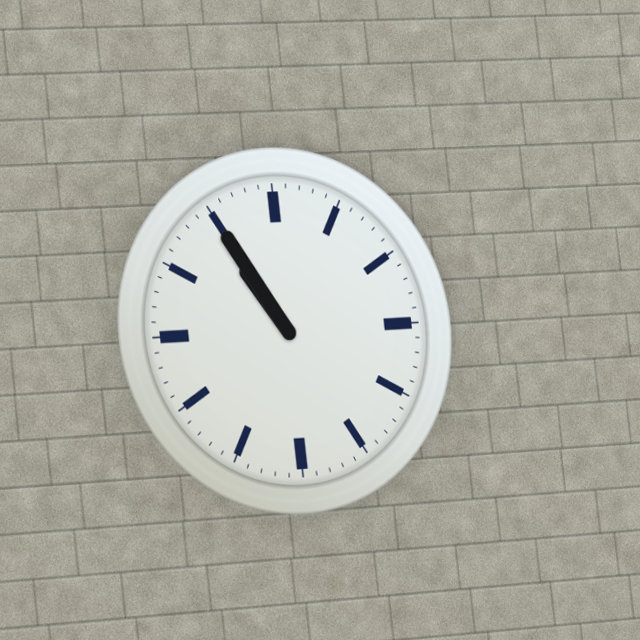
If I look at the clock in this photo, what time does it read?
10:55
